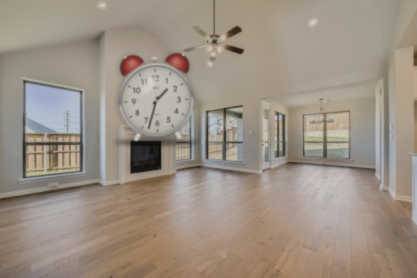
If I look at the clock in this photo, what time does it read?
1:33
